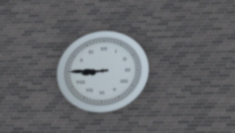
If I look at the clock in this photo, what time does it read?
8:45
